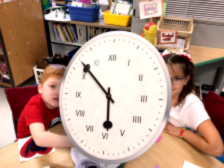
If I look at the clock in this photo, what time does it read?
5:52
